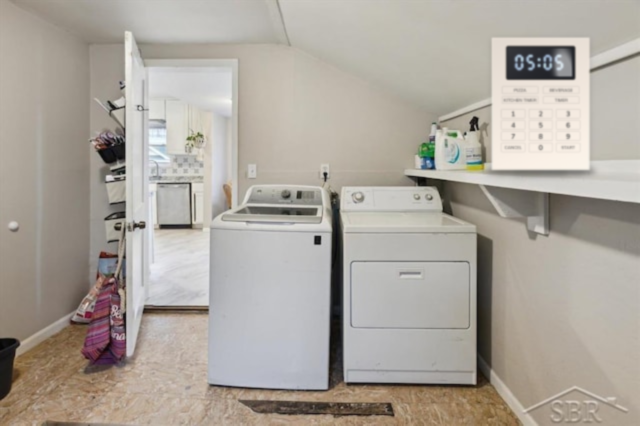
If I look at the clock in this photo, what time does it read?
5:05
